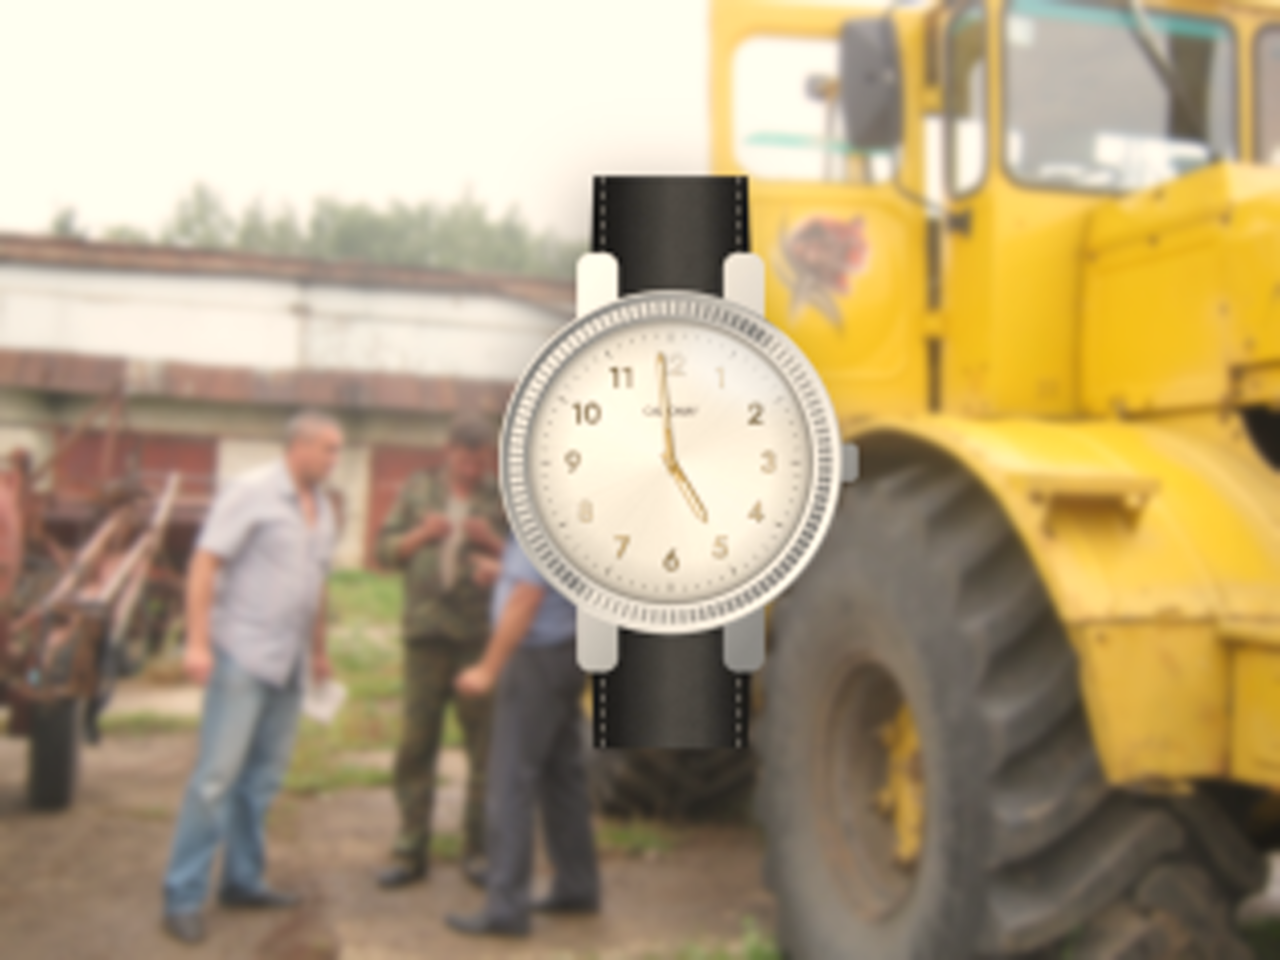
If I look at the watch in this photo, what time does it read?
4:59
